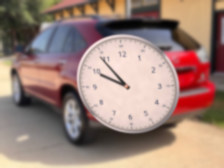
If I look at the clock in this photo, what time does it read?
9:54
